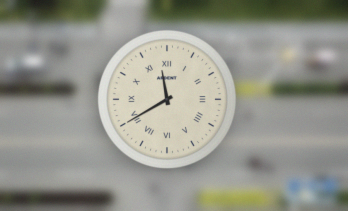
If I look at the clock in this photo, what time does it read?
11:40
